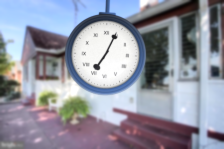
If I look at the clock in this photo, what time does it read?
7:04
